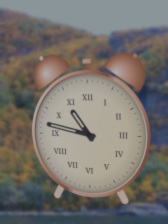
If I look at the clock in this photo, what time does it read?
10:47
